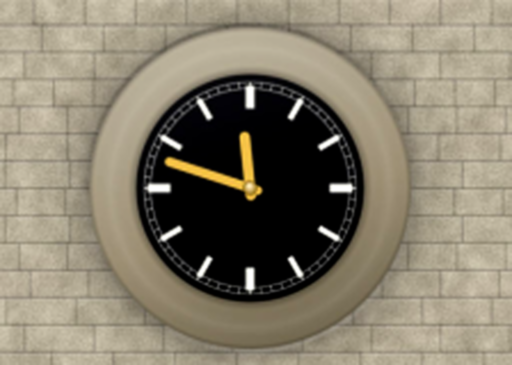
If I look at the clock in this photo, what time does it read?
11:48
